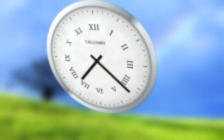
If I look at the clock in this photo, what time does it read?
7:22
